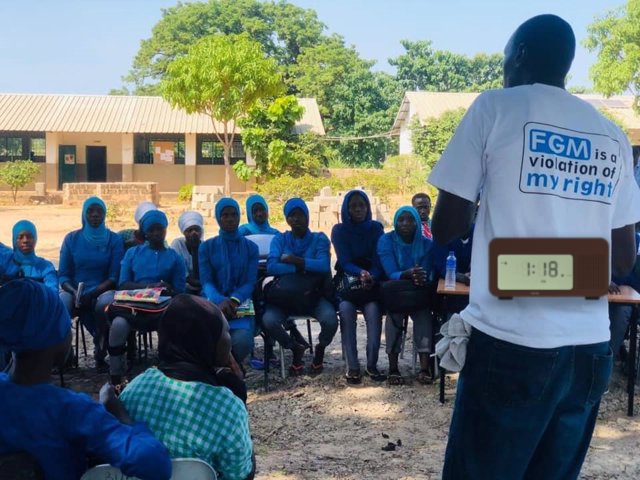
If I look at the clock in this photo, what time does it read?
1:18
